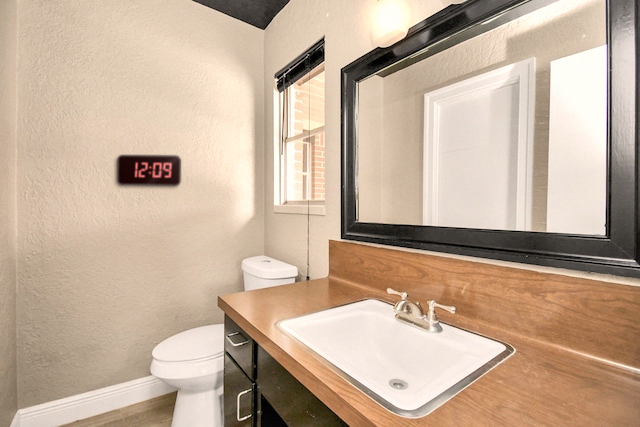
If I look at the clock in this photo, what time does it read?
12:09
